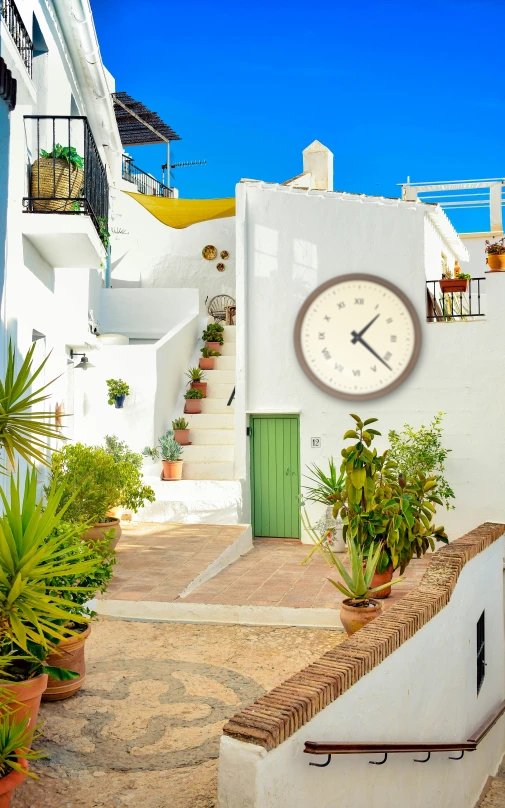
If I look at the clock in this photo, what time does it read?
1:22
